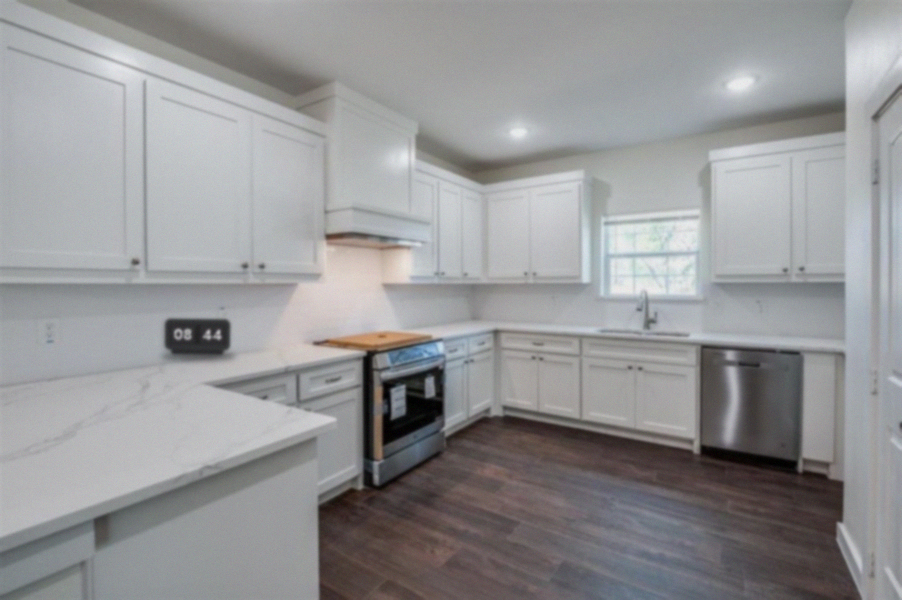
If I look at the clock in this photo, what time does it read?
8:44
